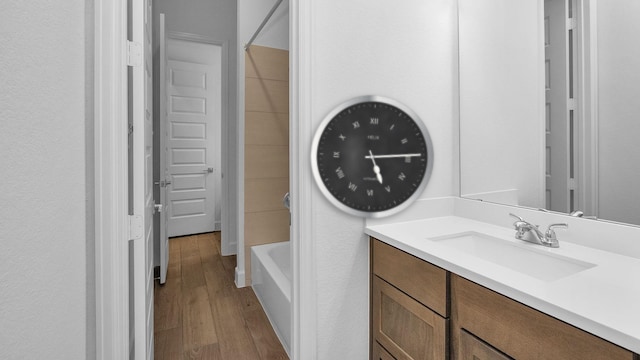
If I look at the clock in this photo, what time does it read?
5:14
